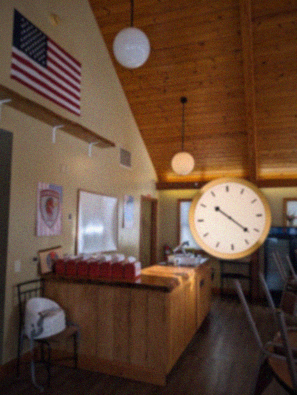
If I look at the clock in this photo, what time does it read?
10:22
